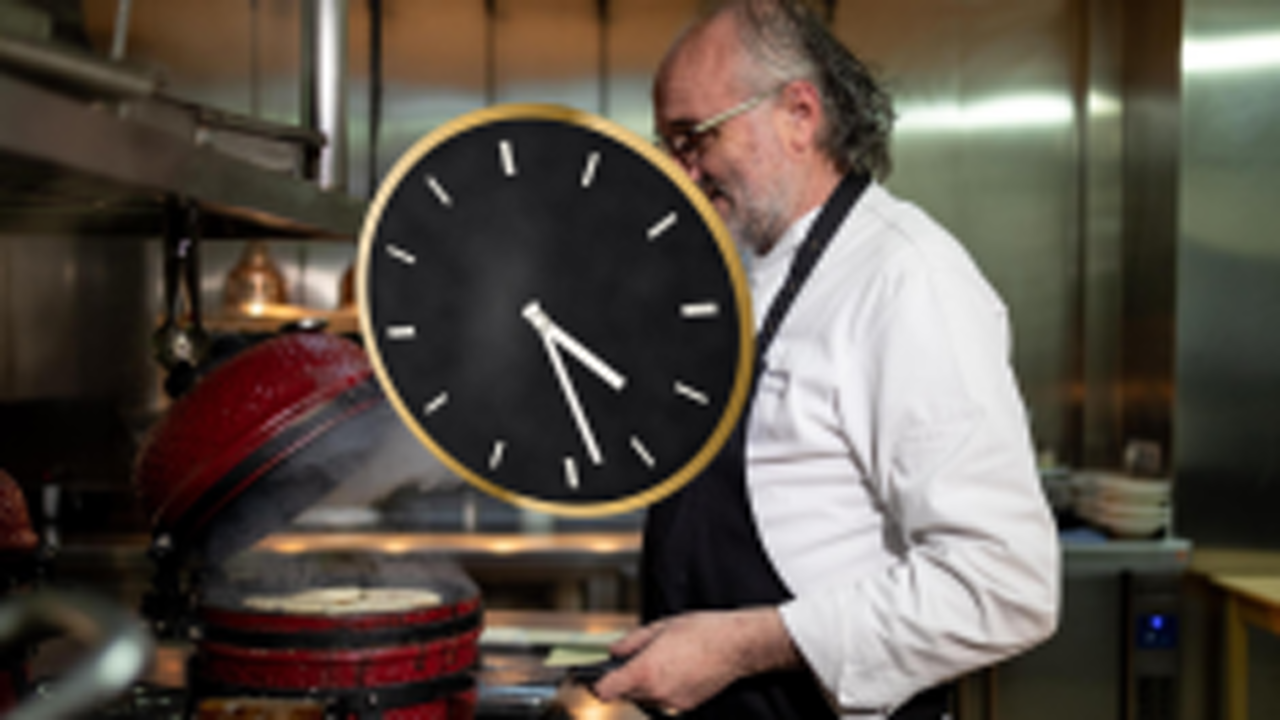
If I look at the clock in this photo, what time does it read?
4:28
